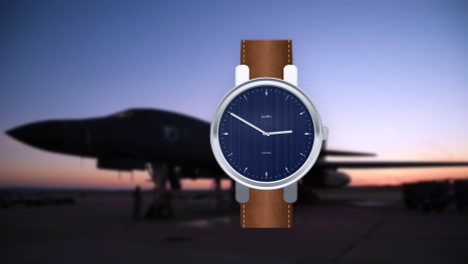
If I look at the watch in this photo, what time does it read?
2:50
